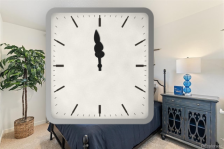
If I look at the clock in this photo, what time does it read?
11:59
